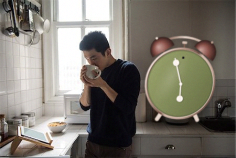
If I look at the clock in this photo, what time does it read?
5:57
